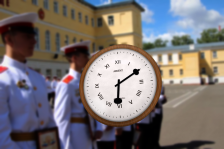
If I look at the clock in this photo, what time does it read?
6:10
